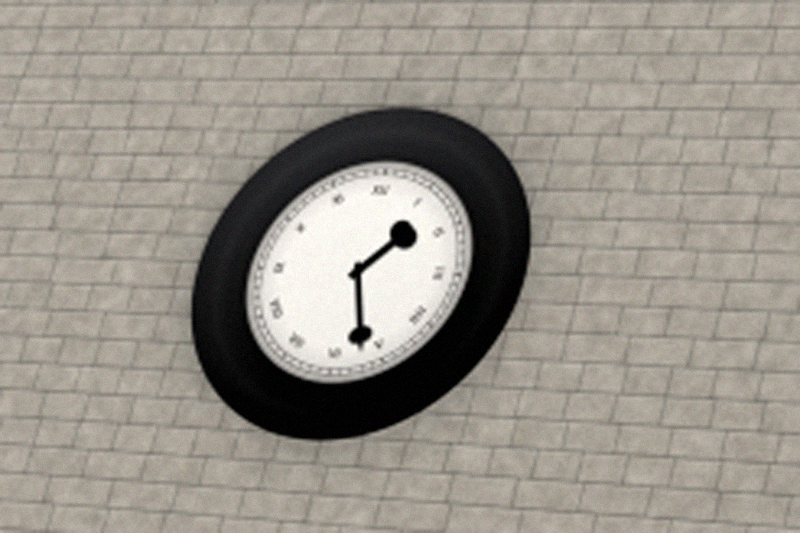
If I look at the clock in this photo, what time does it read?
1:27
